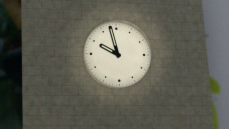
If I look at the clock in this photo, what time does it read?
9:58
